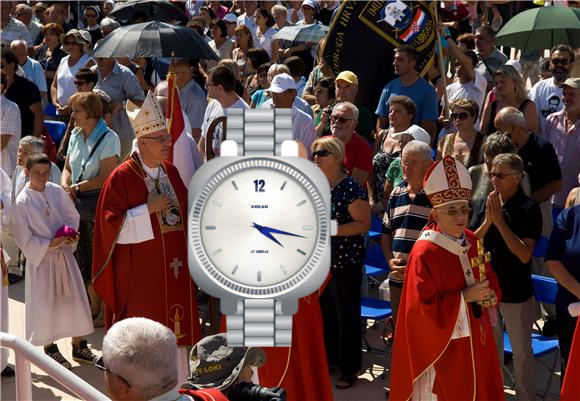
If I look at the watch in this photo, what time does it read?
4:17
